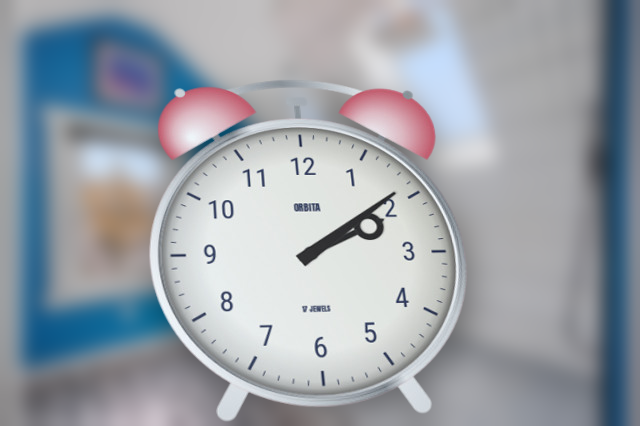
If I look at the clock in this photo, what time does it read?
2:09
